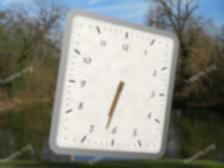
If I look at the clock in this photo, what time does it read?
6:32
